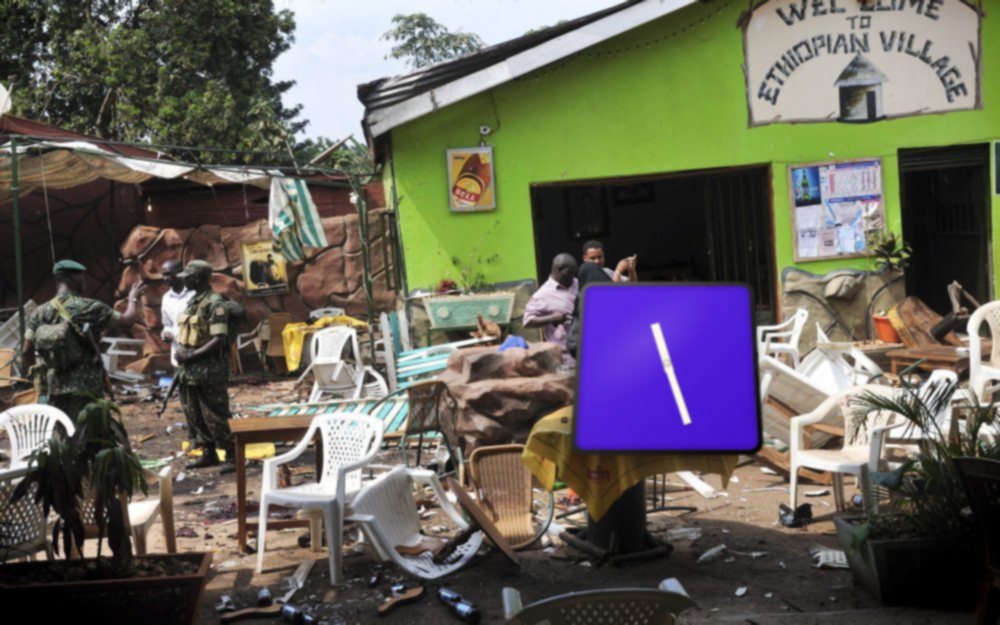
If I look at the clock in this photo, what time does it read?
11:27
